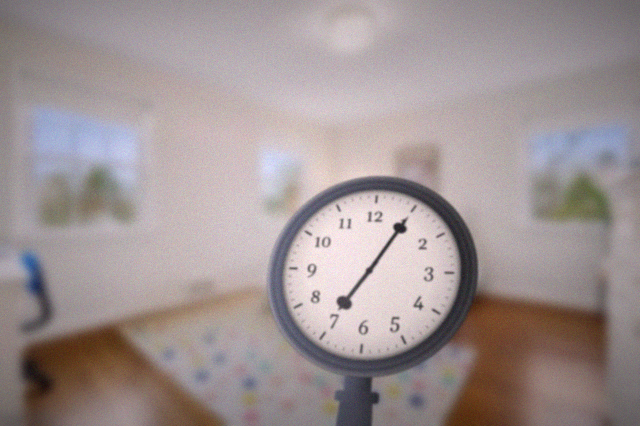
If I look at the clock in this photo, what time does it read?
7:05
